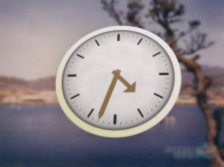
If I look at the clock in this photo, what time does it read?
4:33
